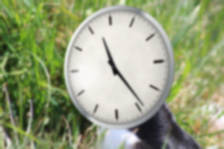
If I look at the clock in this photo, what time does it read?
11:24
